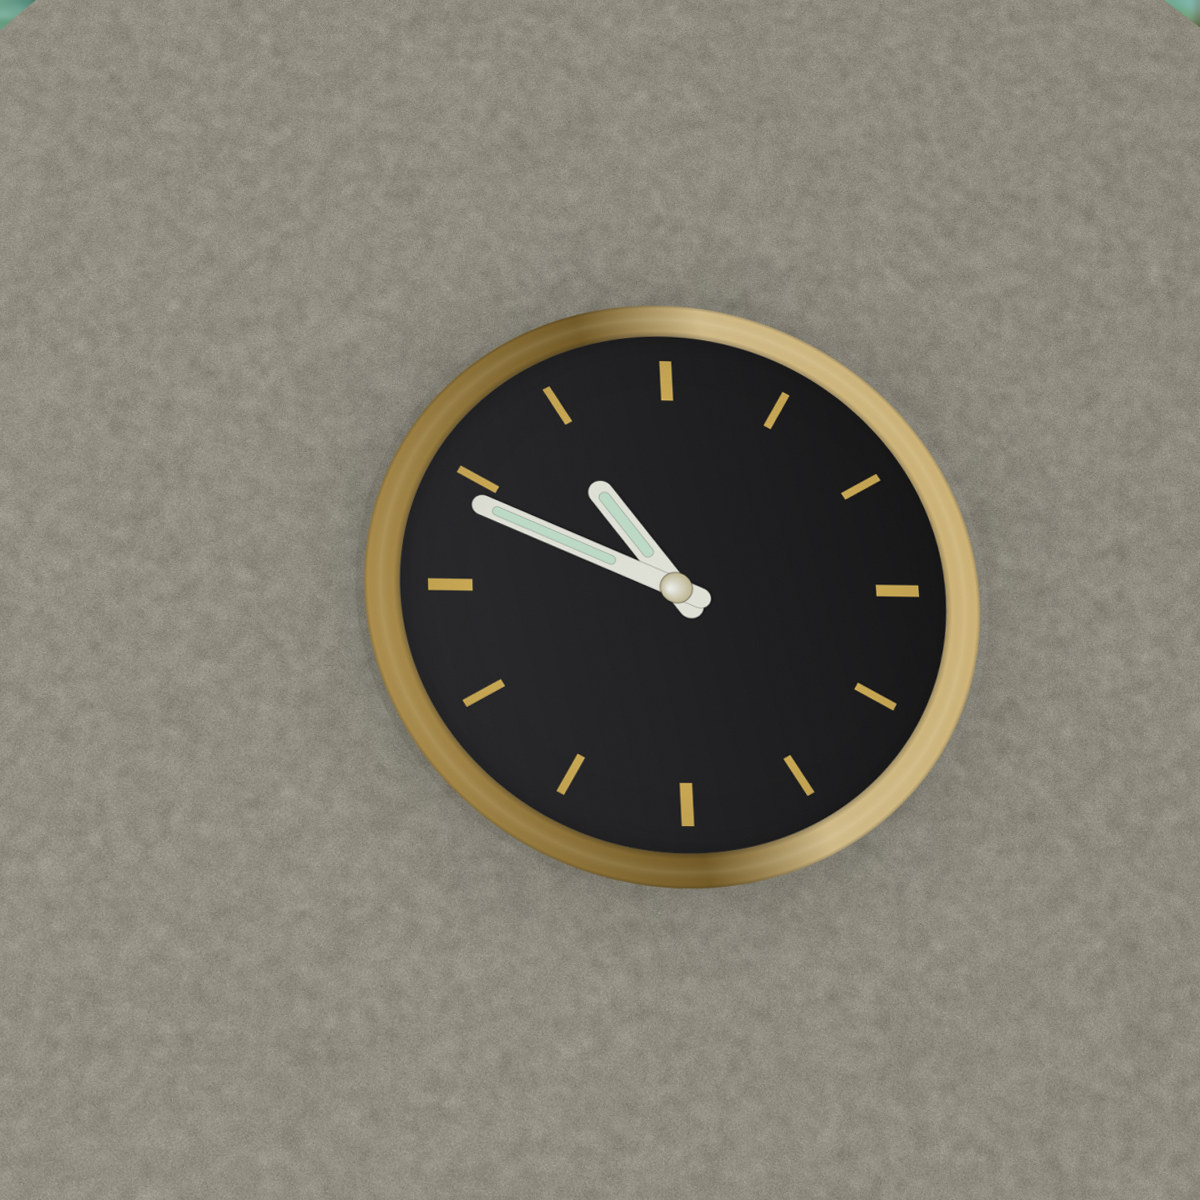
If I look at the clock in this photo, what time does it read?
10:49
